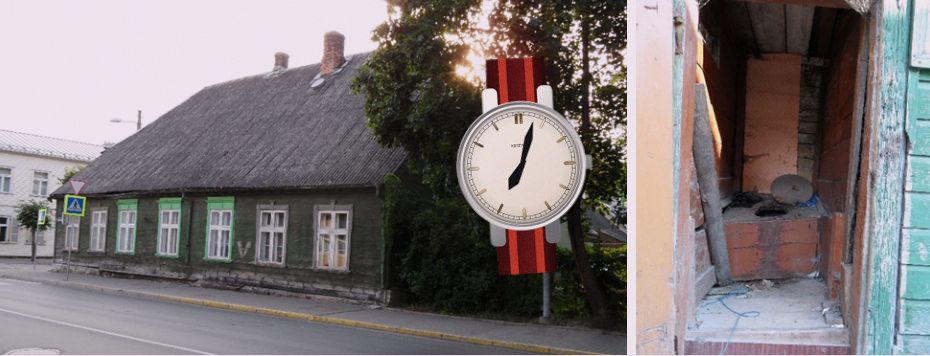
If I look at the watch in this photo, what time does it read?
7:03
